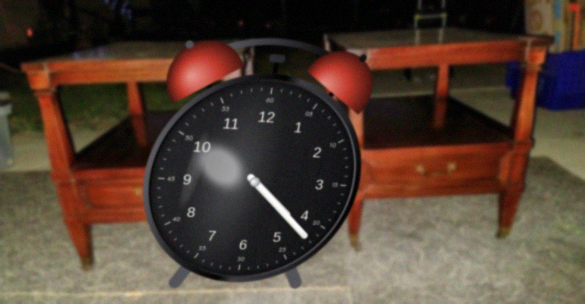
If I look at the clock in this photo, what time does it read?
4:22
